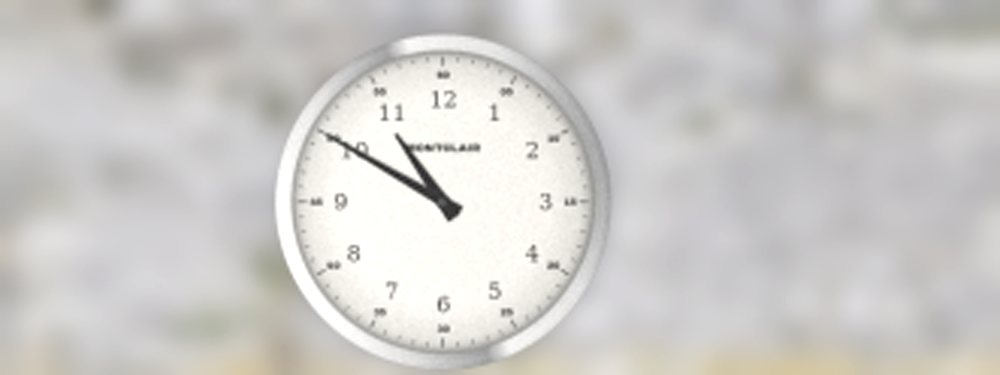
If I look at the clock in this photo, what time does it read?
10:50
